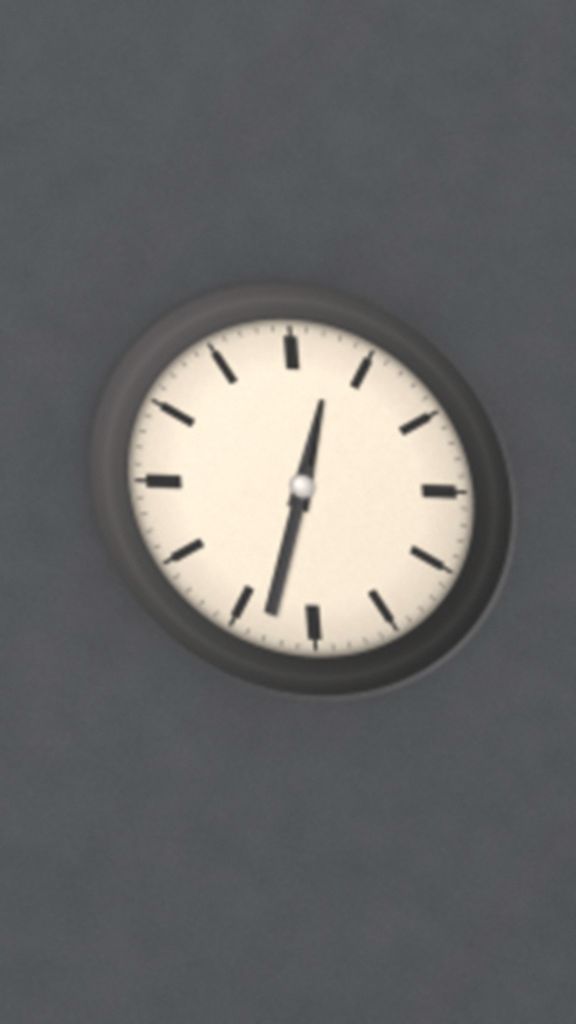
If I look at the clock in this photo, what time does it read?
12:33
